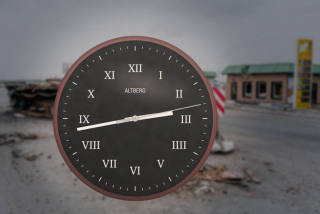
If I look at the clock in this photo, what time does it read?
2:43:13
